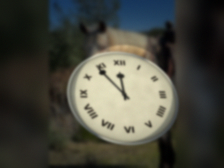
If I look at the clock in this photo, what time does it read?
11:54
